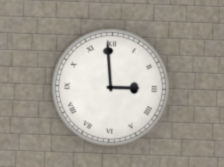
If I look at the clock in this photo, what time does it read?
2:59
